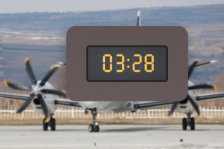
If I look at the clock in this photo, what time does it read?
3:28
